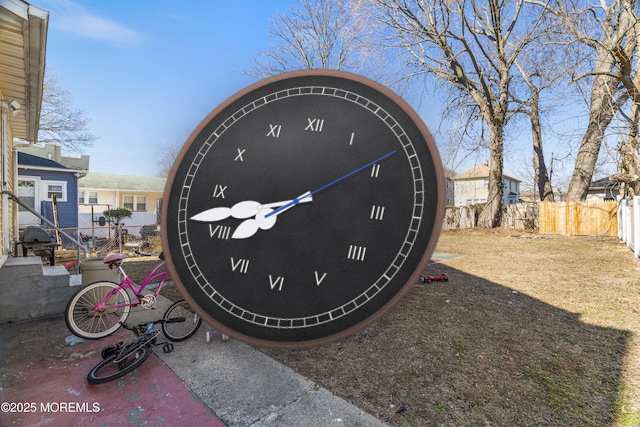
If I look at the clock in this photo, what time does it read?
7:42:09
